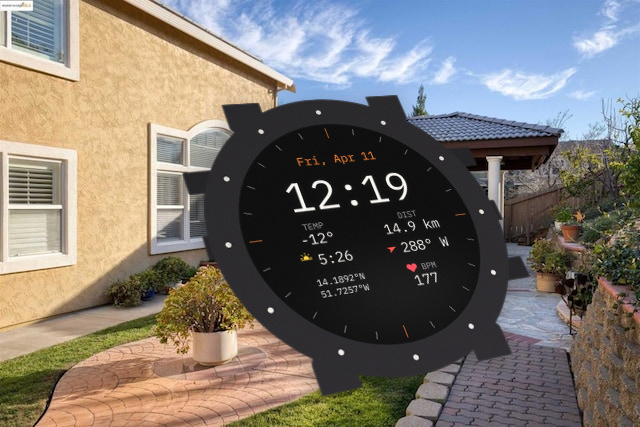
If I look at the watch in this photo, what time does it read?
12:19
